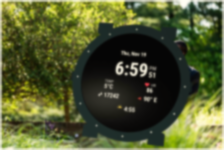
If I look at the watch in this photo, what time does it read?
6:59
